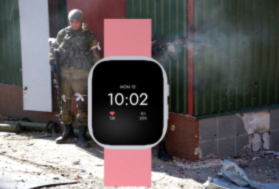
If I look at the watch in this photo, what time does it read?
10:02
